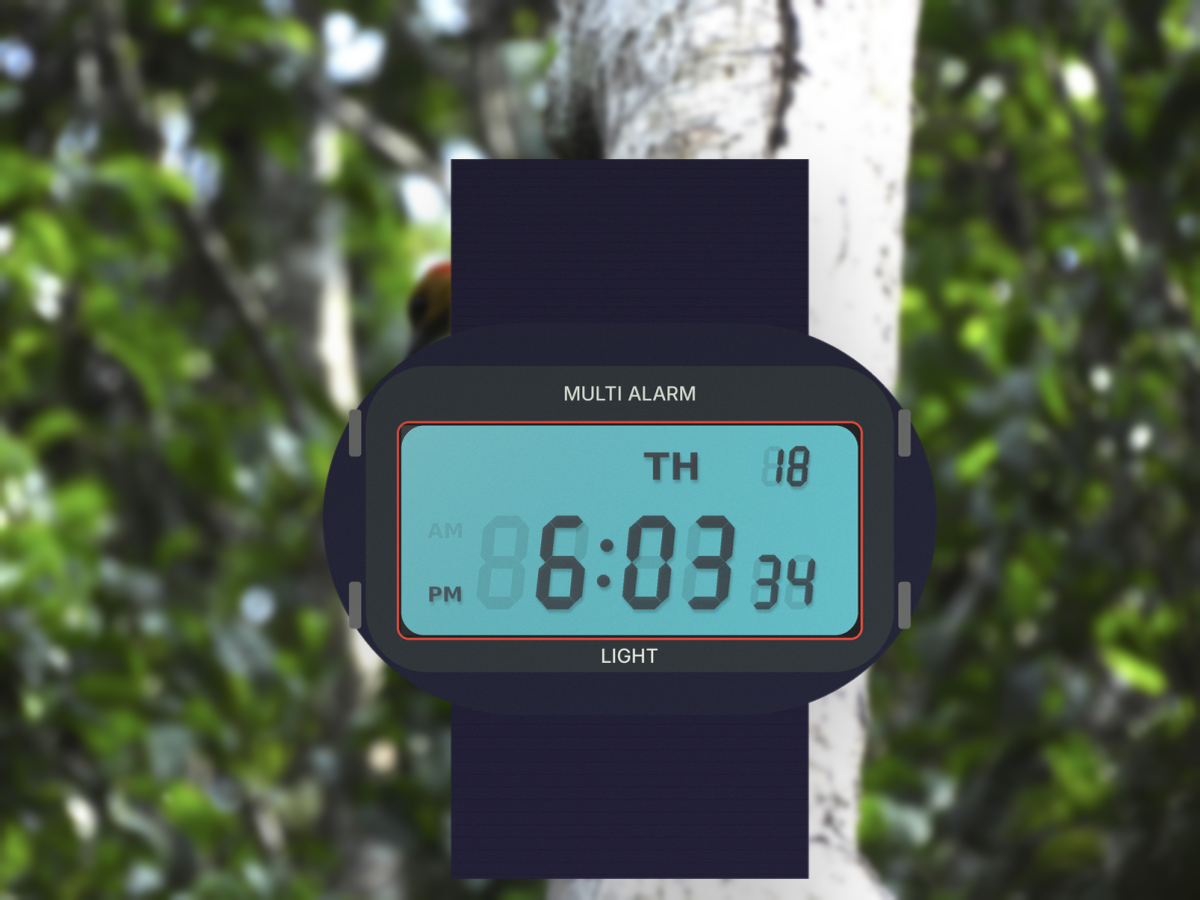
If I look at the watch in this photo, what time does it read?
6:03:34
